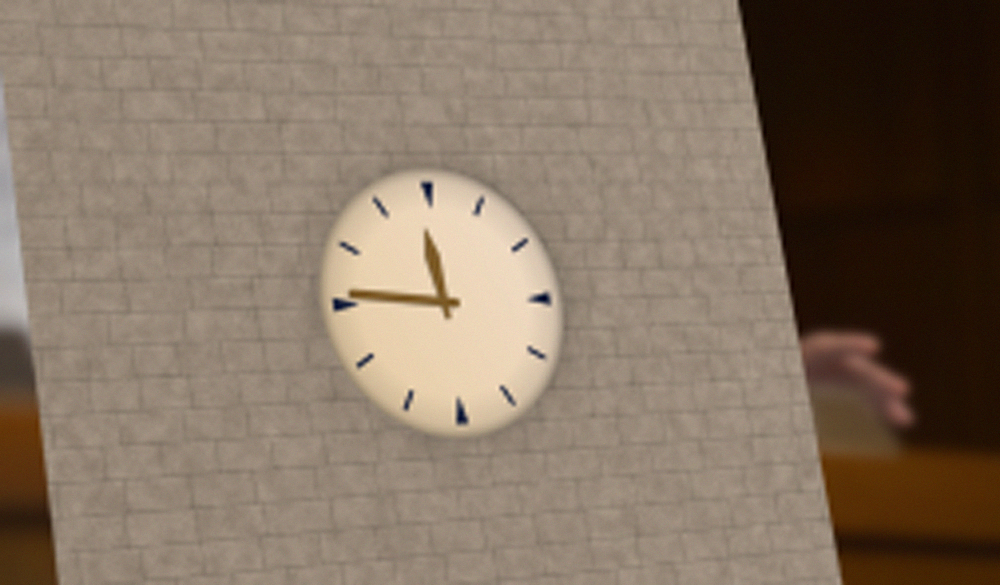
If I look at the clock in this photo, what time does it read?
11:46
